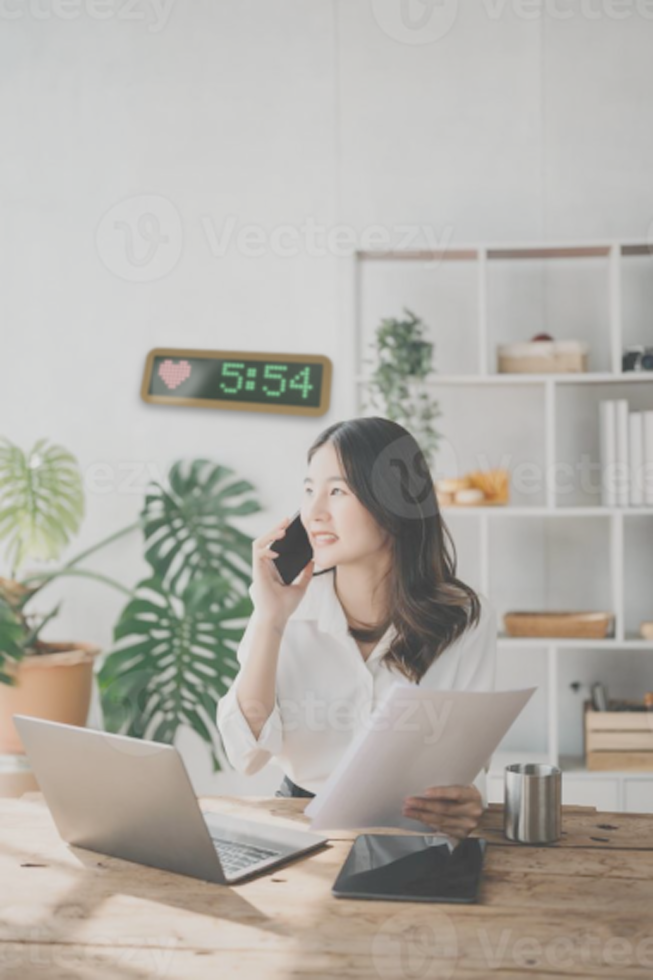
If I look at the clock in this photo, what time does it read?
5:54
